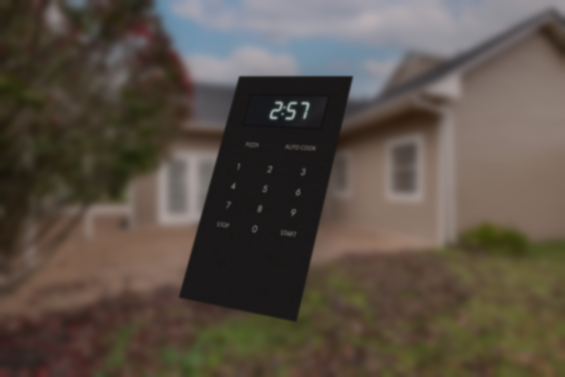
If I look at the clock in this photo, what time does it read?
2:57
